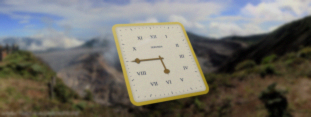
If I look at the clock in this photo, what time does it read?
5:45
